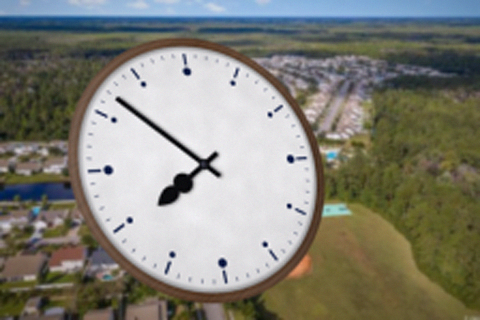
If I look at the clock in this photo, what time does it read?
7:52
